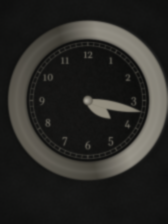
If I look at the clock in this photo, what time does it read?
4:17
